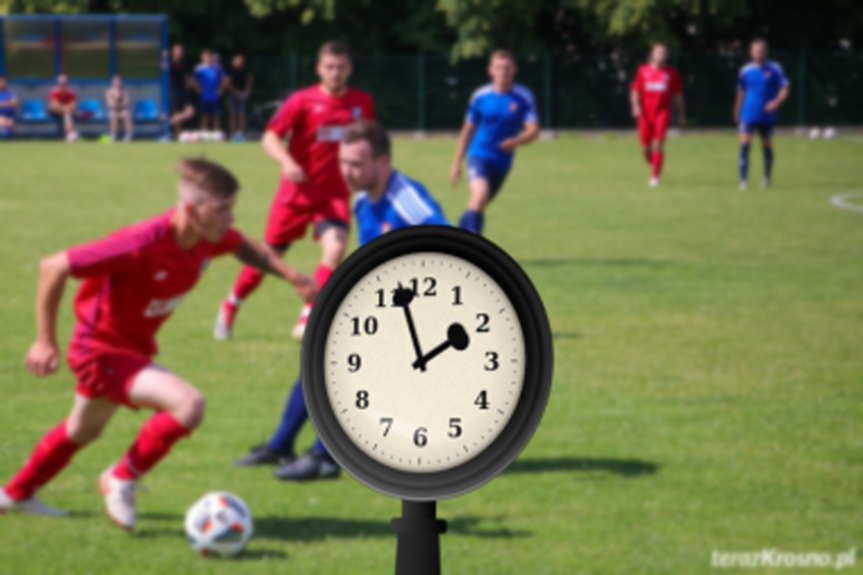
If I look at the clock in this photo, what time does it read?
1:57
